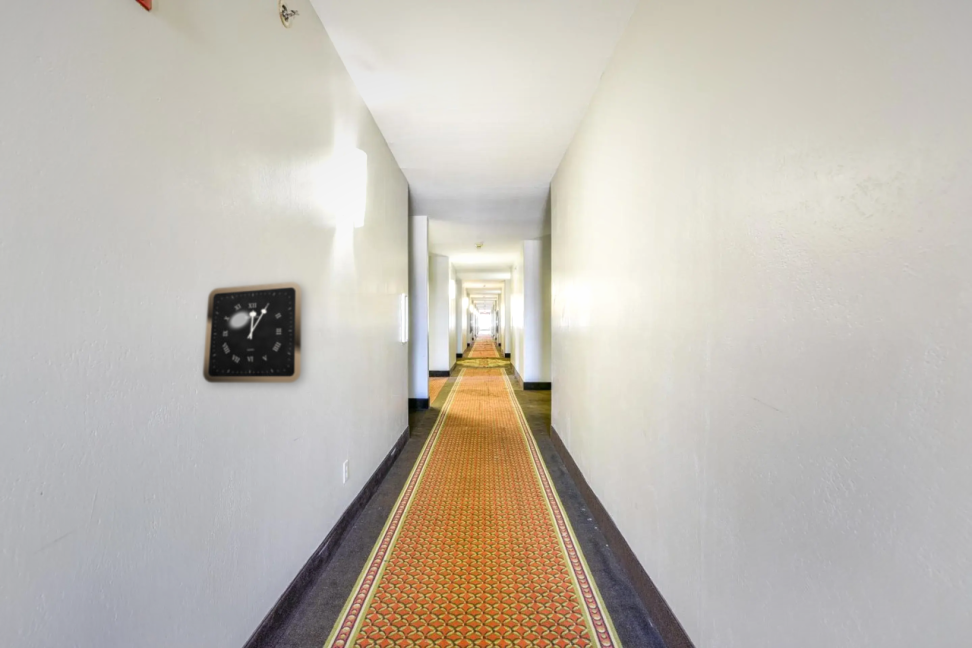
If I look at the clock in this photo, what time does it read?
12:05
